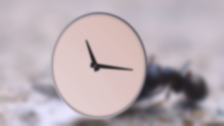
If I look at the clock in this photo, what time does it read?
11:16
